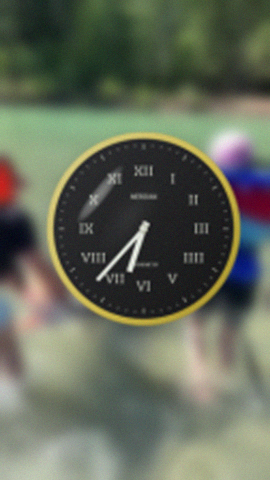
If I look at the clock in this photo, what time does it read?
6:37
